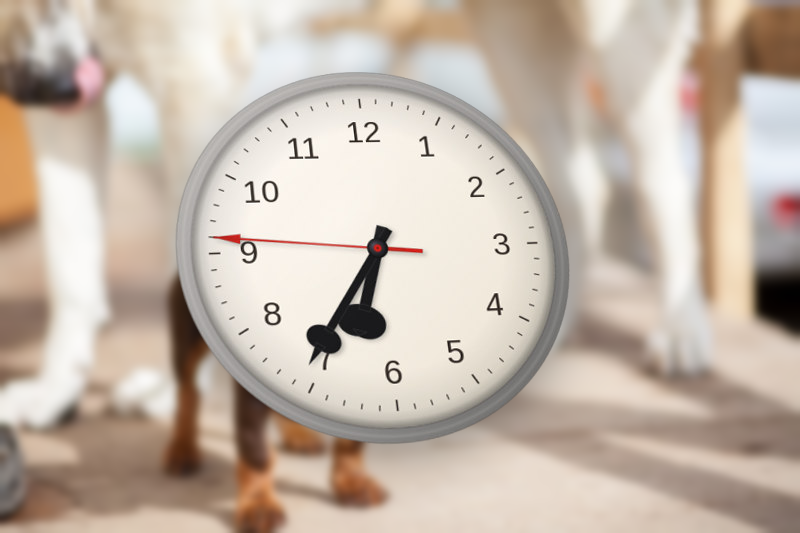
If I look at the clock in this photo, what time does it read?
6:35:46
